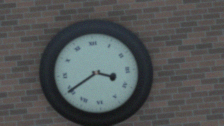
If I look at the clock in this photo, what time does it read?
3:40
